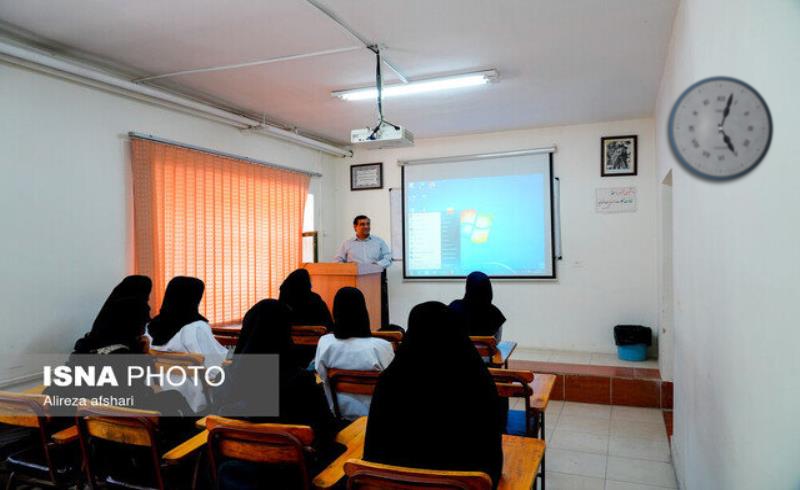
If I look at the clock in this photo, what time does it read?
5:03
